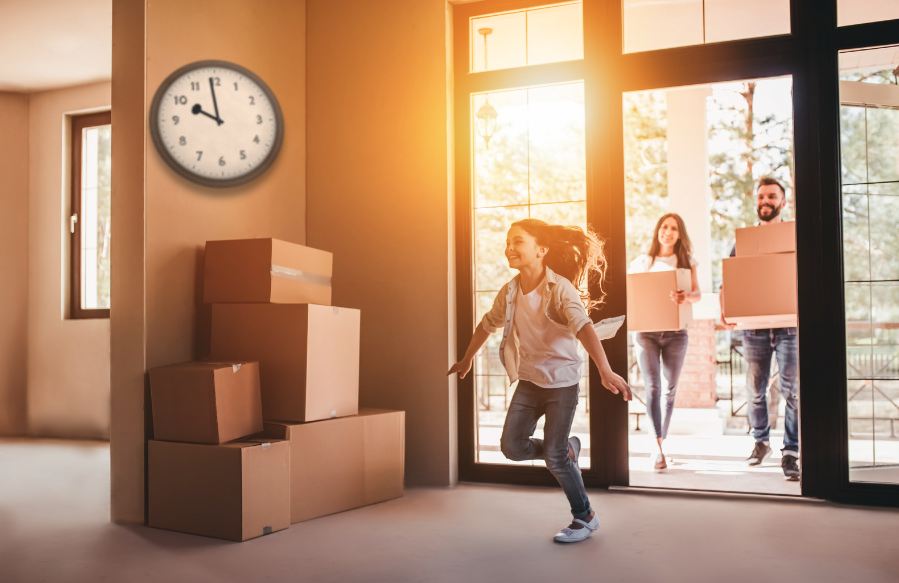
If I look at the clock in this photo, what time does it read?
9:59
